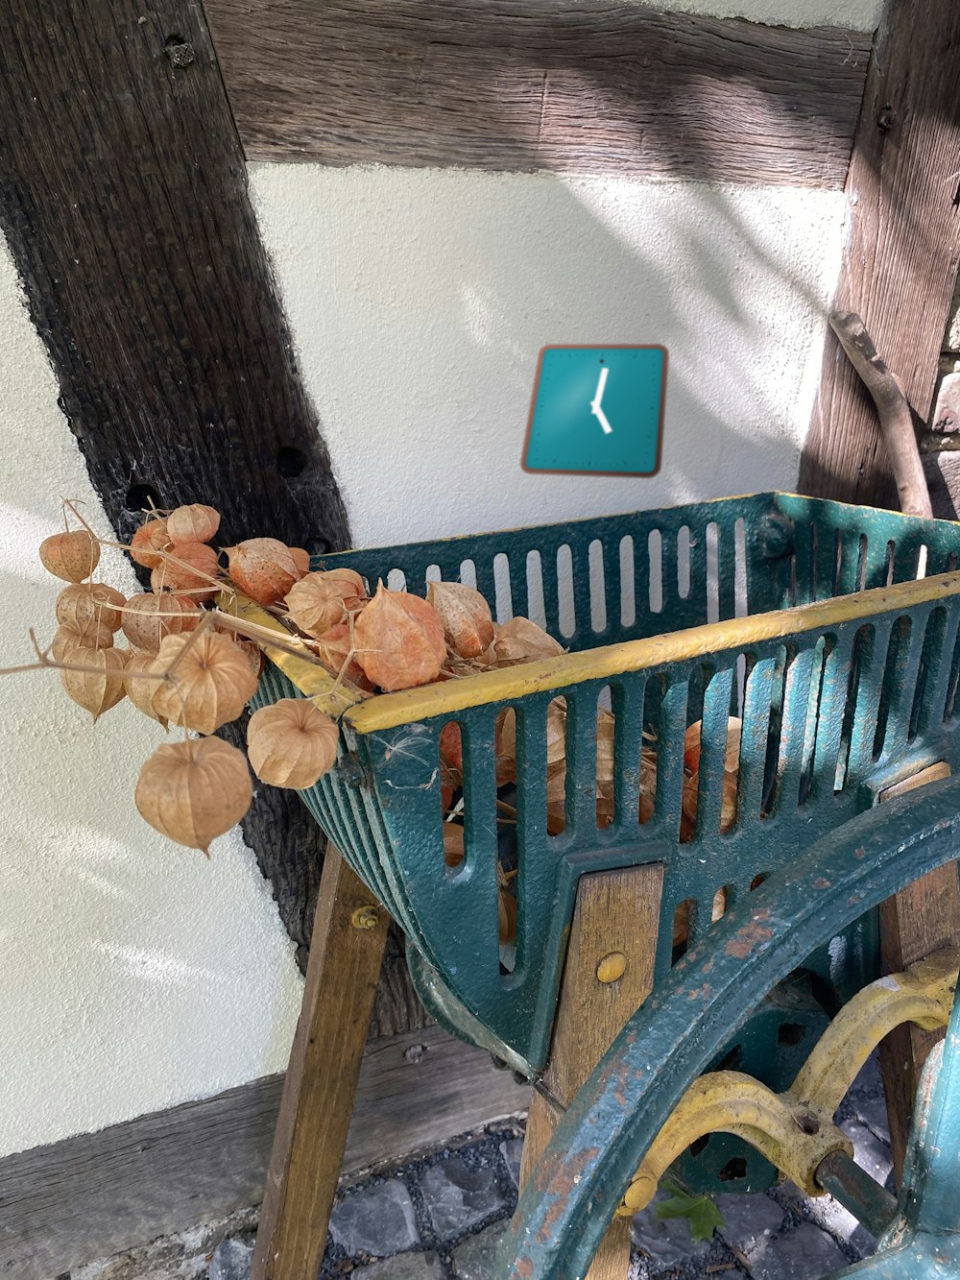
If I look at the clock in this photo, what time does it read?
5:01
